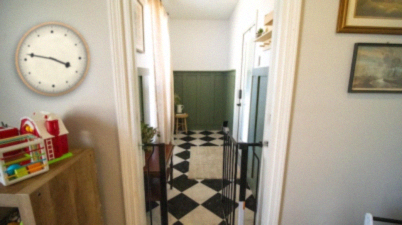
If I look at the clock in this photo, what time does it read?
3:47
